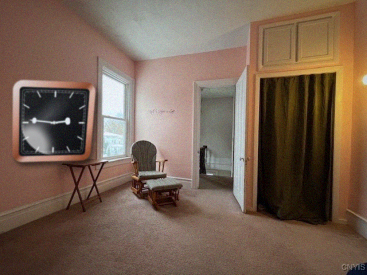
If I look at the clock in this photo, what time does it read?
2:46
